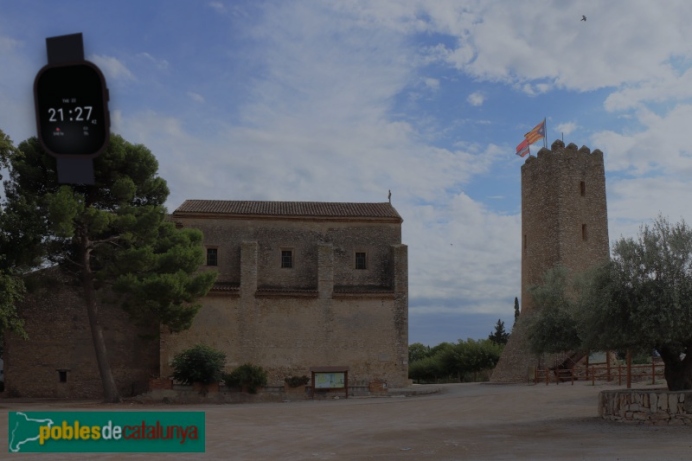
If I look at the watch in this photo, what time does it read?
21:27
